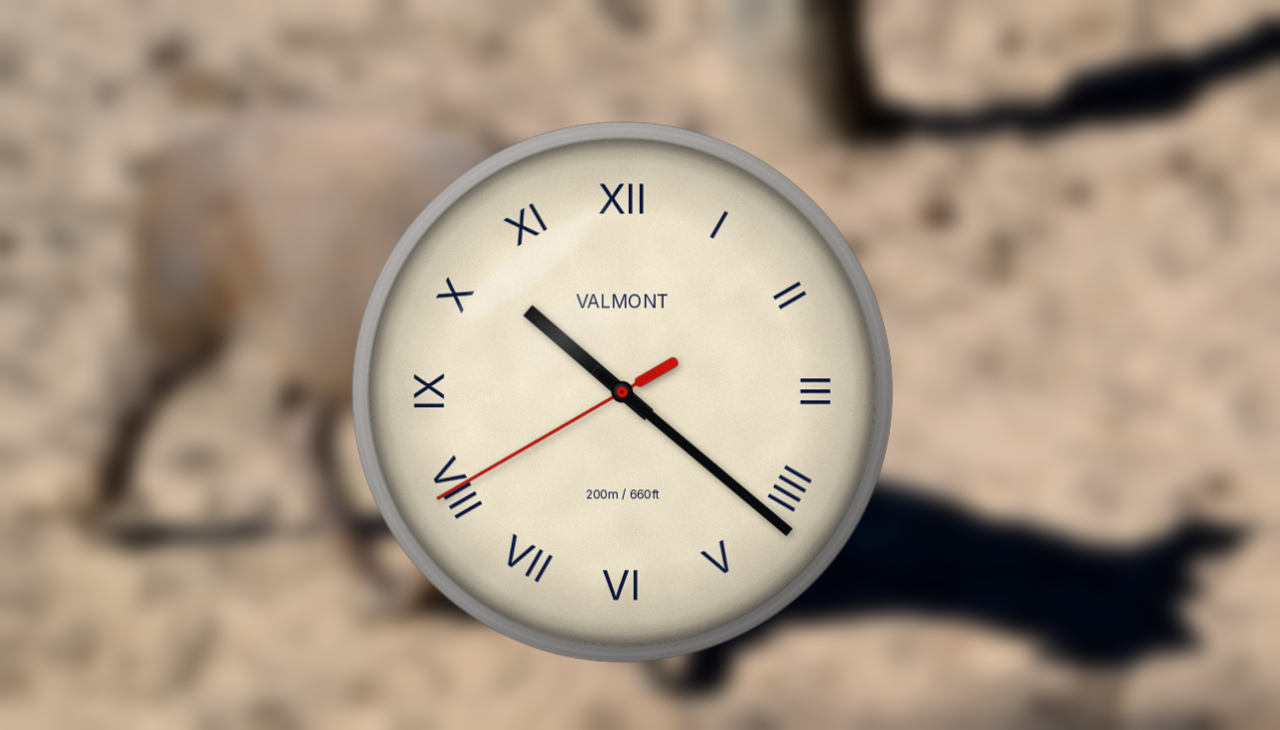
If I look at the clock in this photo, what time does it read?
10:21:40
